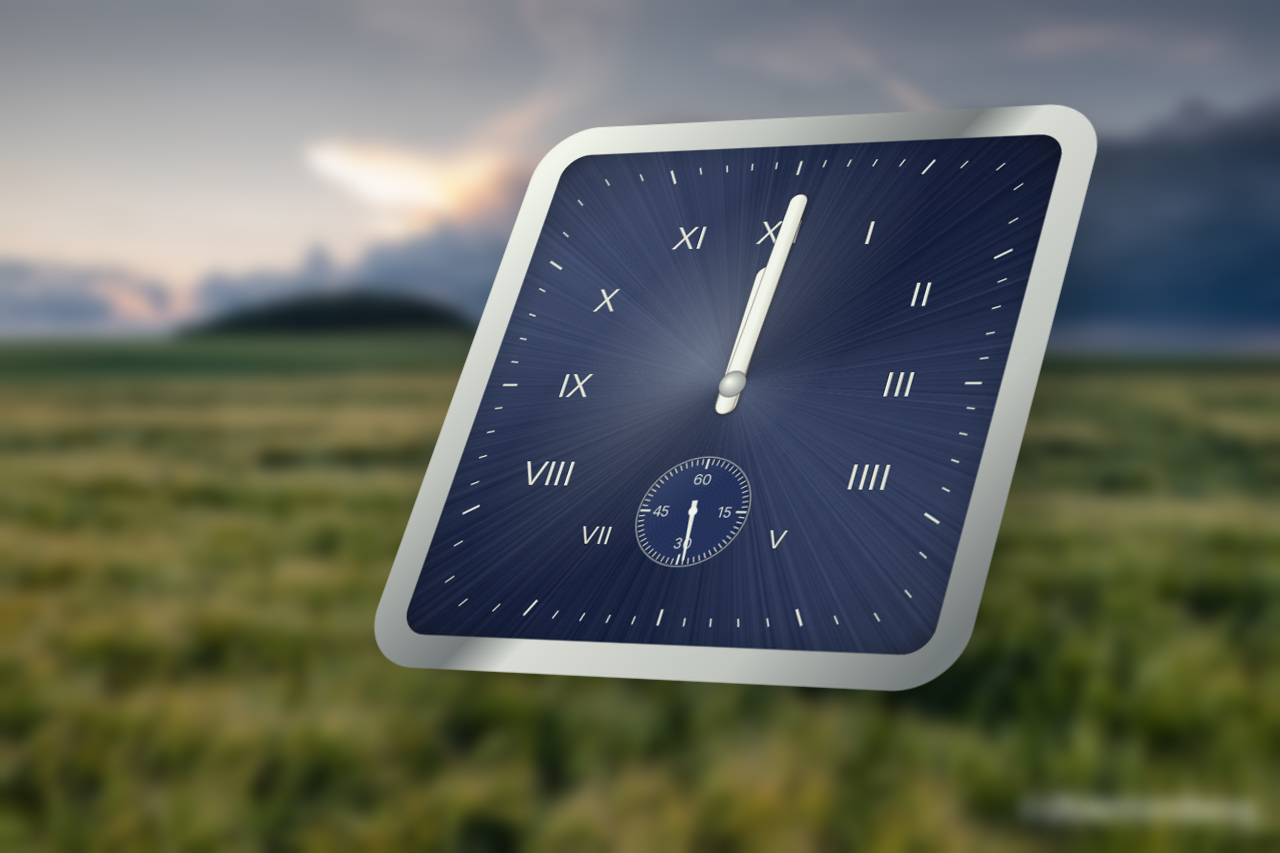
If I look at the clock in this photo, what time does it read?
12:00:29
